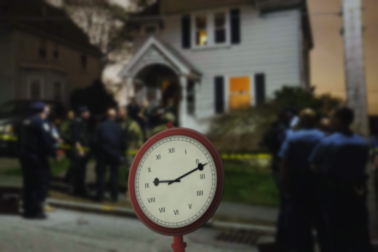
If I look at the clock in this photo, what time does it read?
9:12
